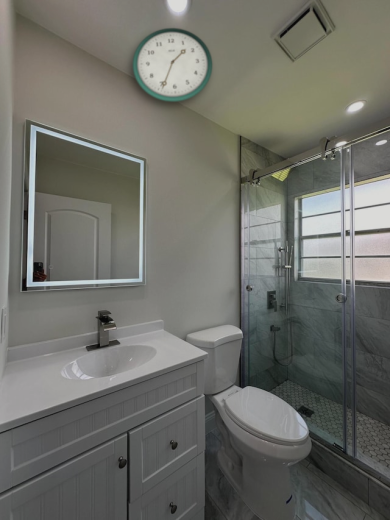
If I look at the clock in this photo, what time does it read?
1:34
